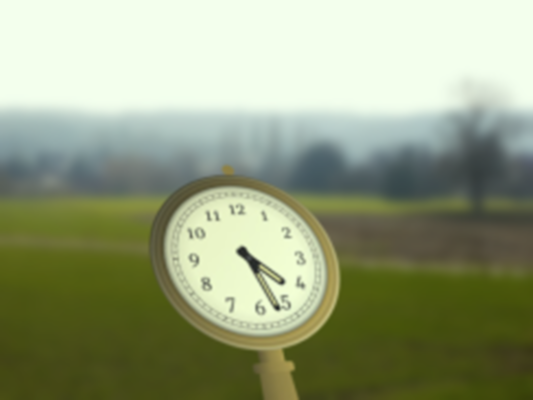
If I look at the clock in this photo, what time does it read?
4:27
